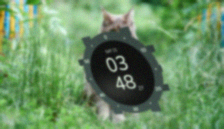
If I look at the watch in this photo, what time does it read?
3:48
